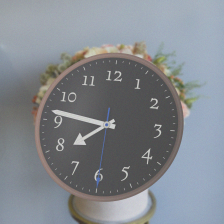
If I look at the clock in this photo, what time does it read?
7:46:30
